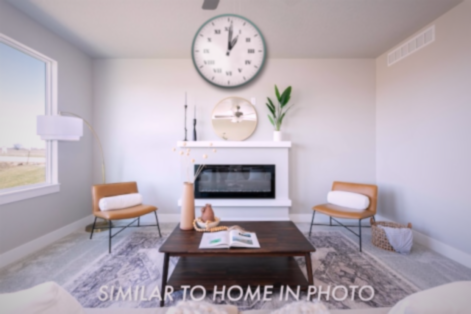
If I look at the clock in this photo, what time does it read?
1:01
